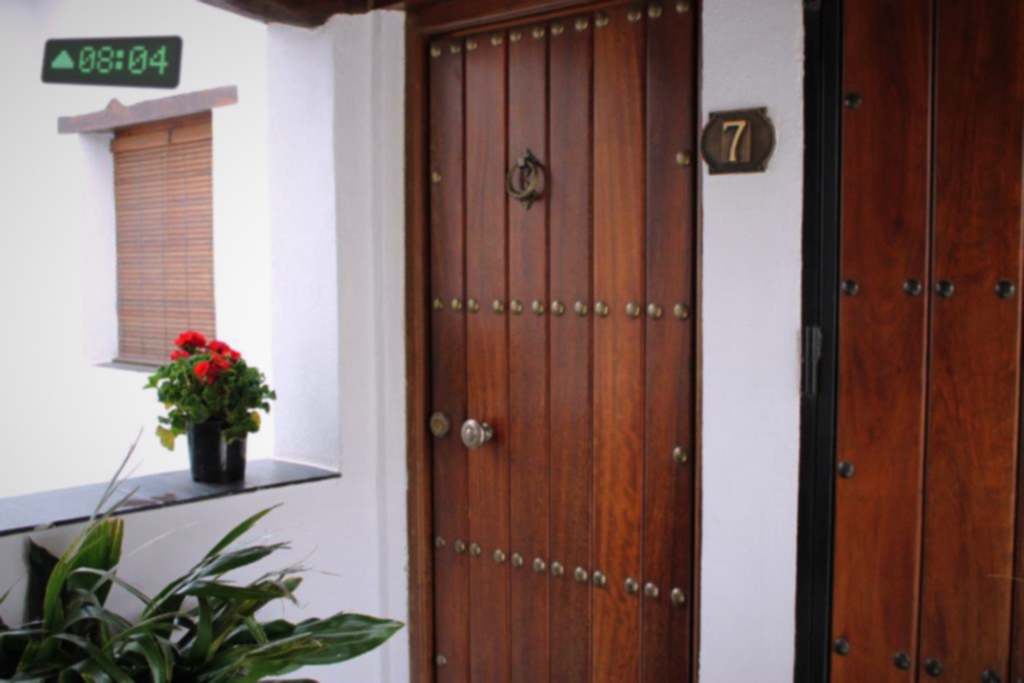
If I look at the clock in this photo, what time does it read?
8:04
